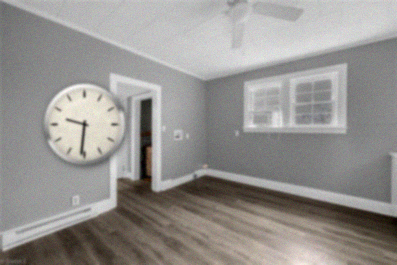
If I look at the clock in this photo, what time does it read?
9:31
